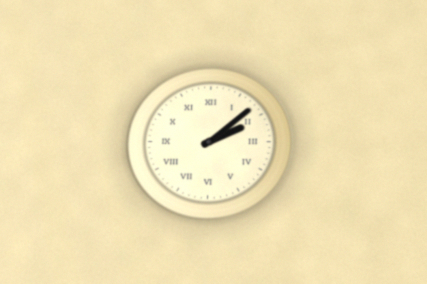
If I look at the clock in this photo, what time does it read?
2:08
